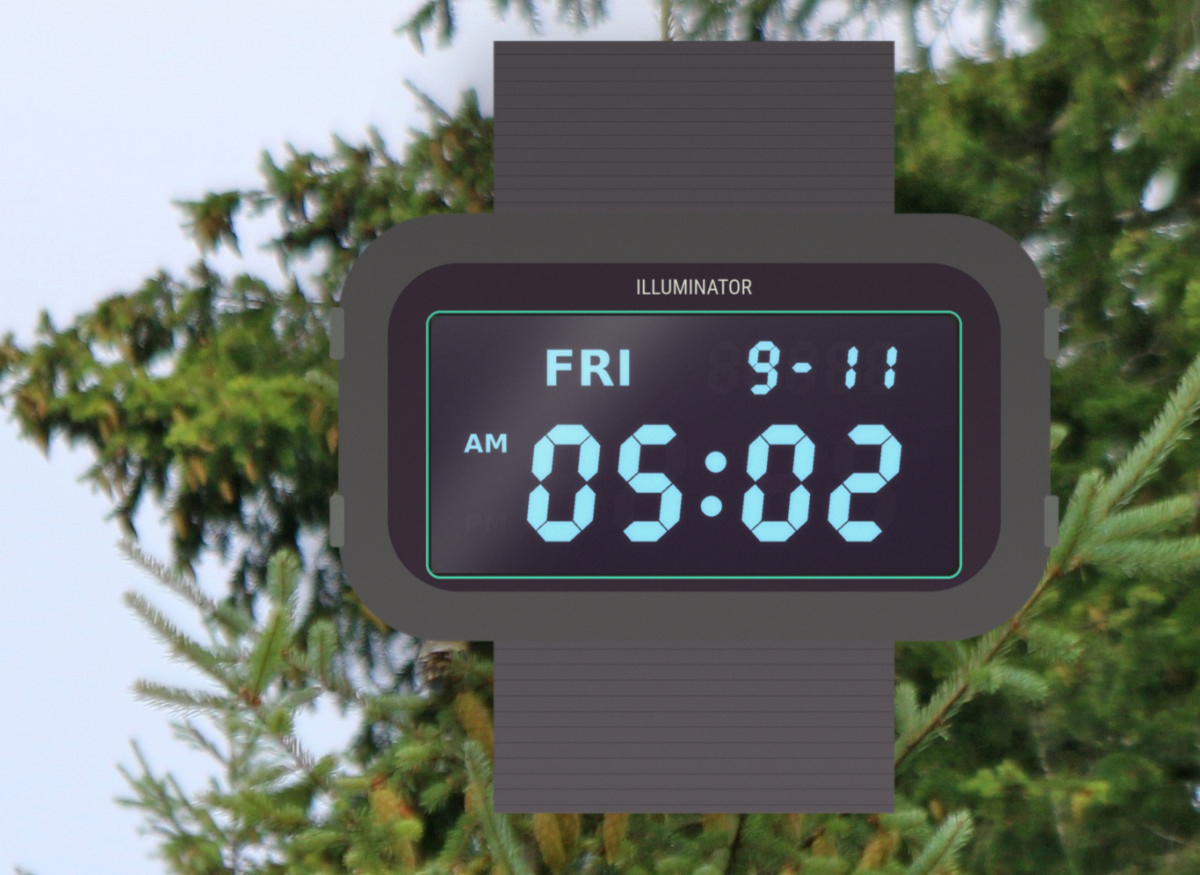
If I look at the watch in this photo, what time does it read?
5:02
